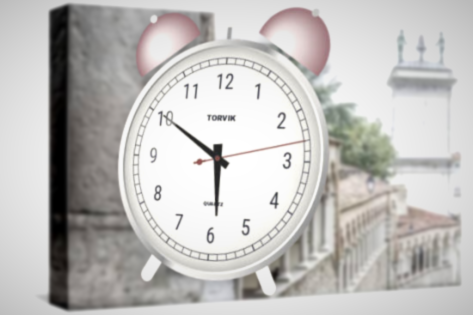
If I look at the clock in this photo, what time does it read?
5:50:13
